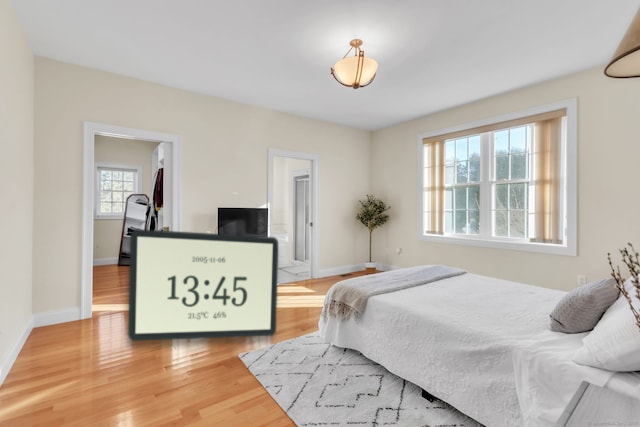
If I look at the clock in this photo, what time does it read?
13:45
